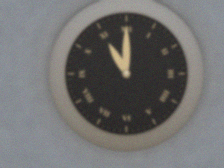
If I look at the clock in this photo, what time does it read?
11:00
